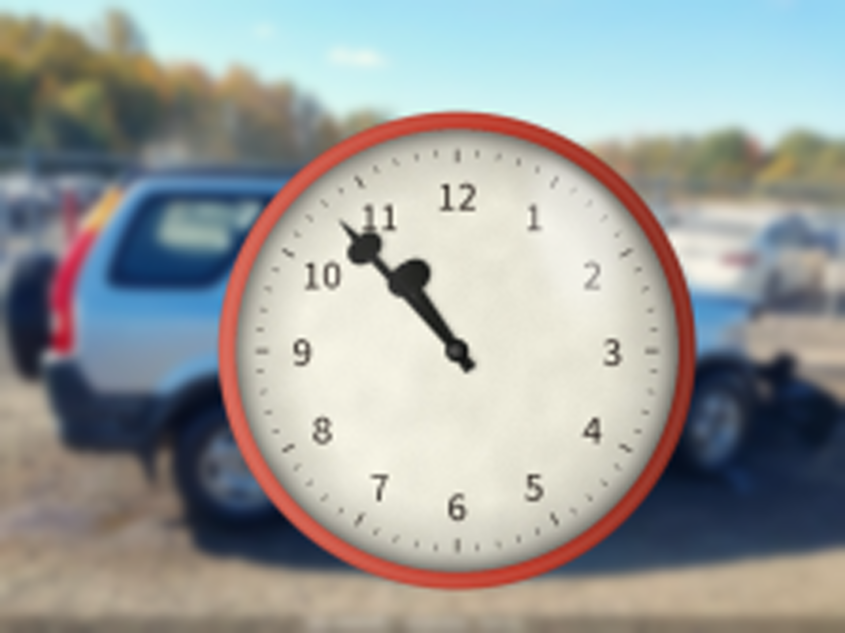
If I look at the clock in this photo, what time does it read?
10:53
